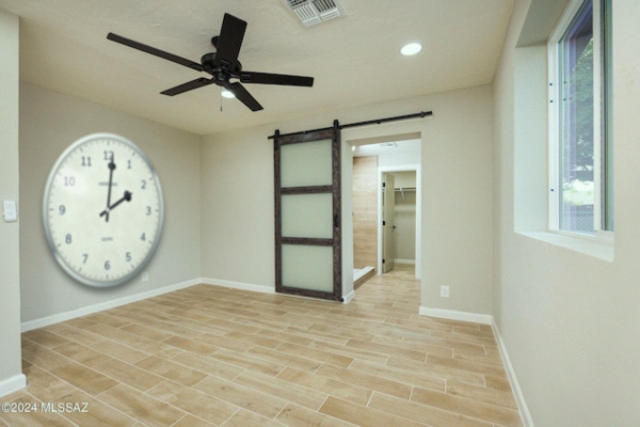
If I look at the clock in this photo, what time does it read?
2:01
